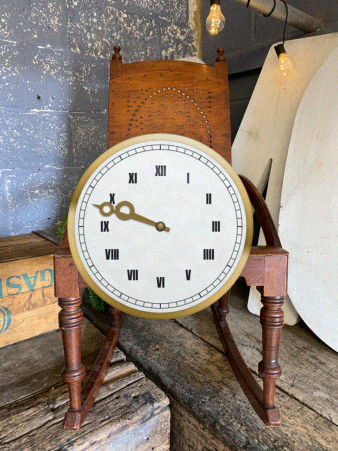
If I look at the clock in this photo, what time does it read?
9:48
